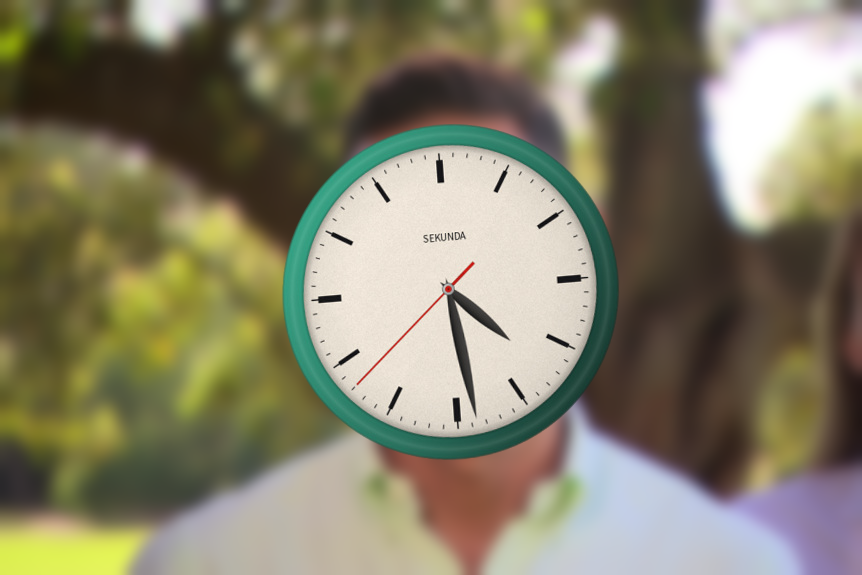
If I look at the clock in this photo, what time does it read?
4:28:38
